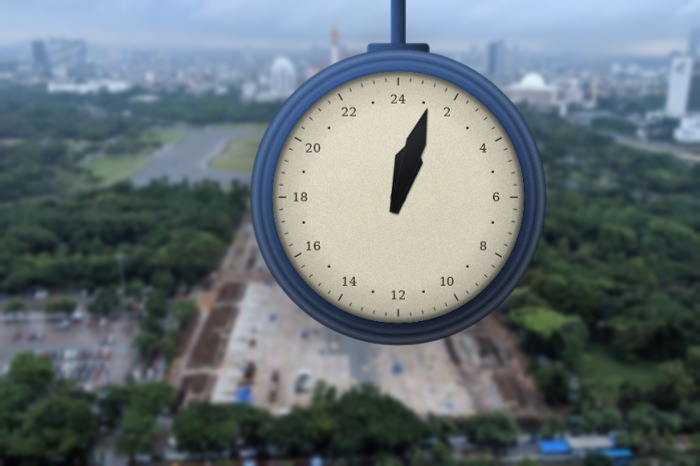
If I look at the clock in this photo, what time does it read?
1:03
